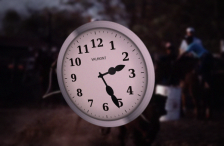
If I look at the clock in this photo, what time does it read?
2:26
